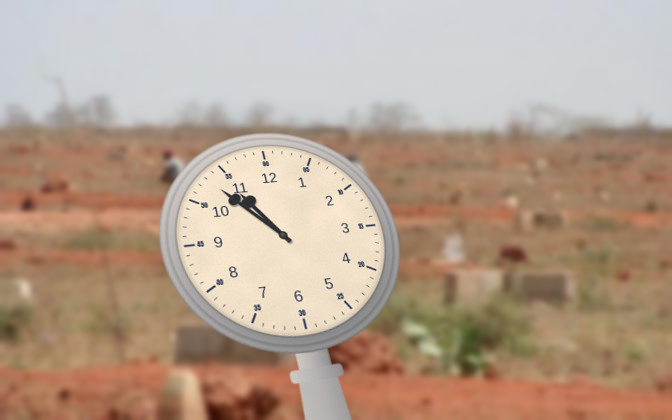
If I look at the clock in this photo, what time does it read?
10:53
